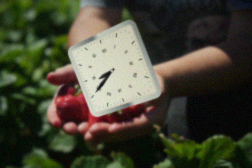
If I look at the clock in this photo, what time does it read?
8:40
